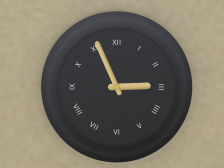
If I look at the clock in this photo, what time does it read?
2:56
